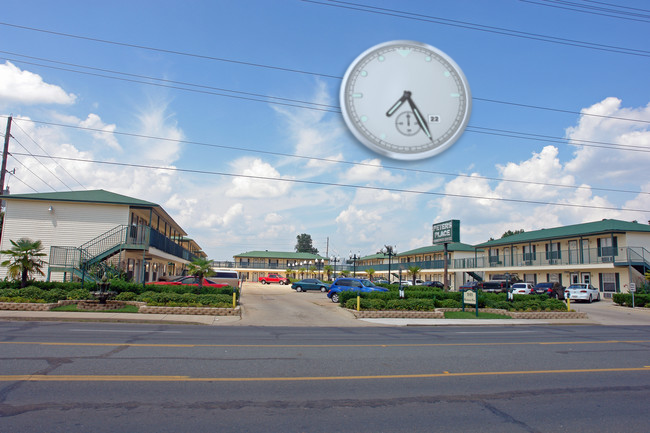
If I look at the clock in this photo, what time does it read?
7:26
